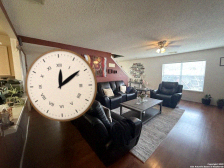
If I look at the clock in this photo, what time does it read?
12:09
